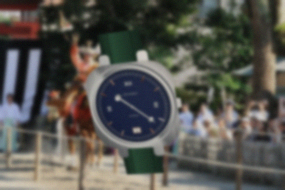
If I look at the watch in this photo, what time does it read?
10:22
